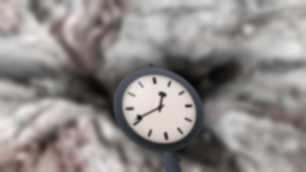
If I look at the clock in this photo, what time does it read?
12:41
